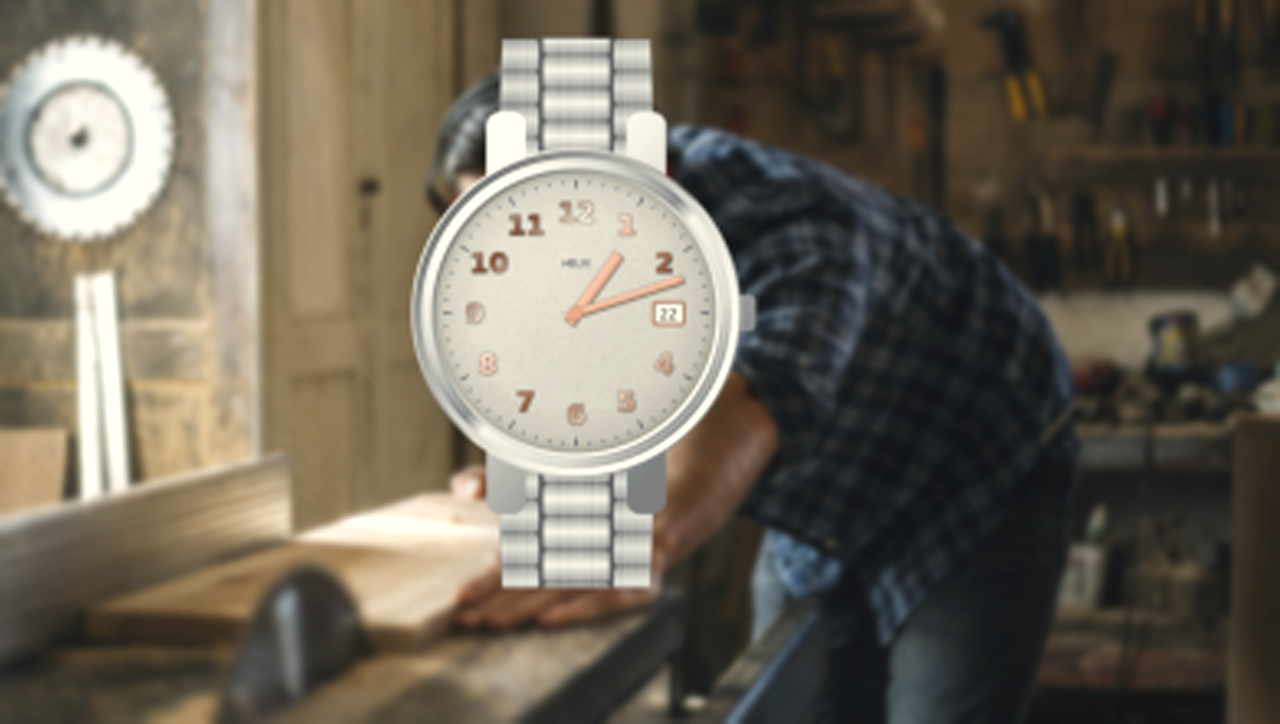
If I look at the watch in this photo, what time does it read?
1:12
